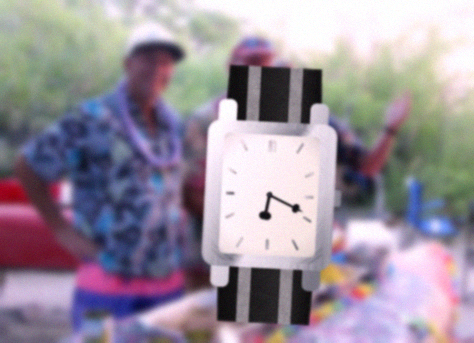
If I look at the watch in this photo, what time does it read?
6:19
